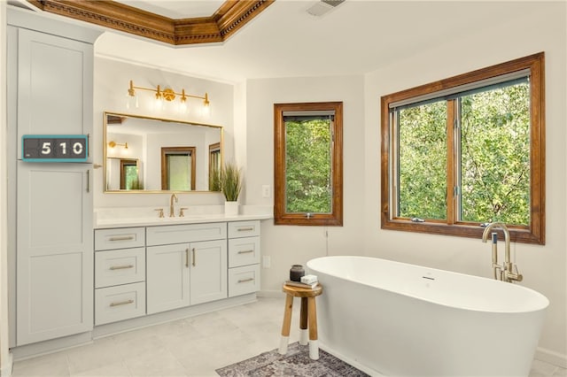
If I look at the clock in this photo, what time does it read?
5:10
